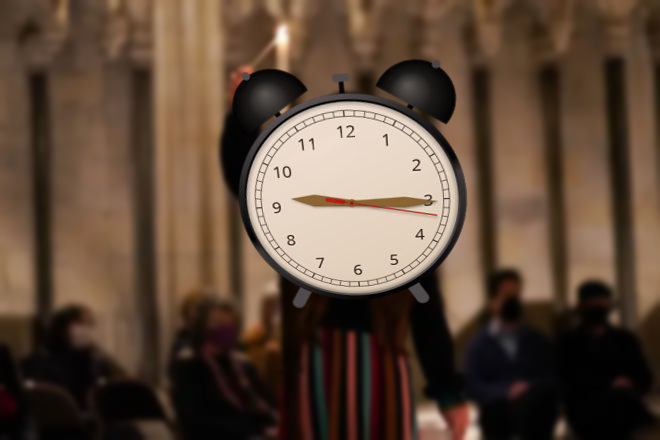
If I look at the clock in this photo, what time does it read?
9:15:17
